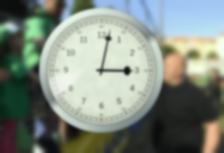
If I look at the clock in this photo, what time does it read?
3:02
